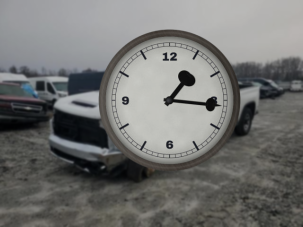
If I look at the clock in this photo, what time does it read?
1:16
